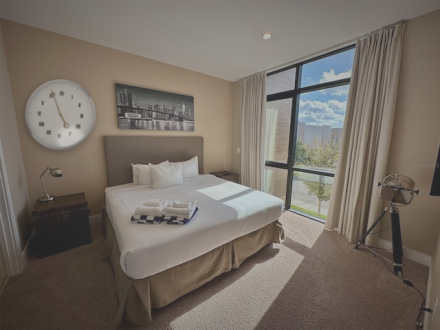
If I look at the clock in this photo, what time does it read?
4:56
